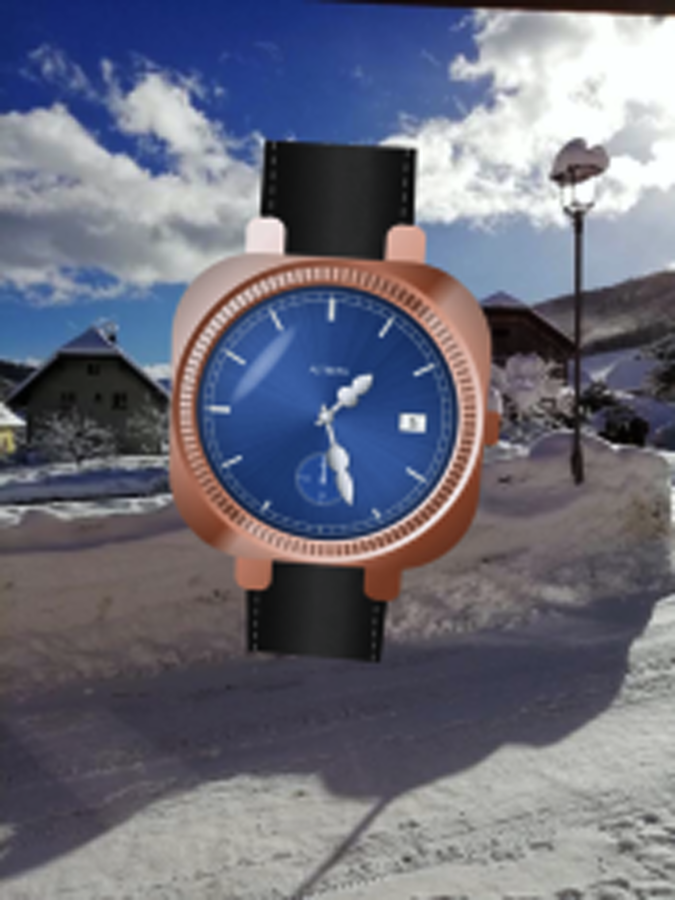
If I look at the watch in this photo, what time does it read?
1:27
